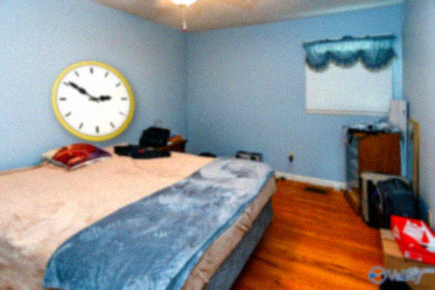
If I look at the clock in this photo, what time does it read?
2:51
